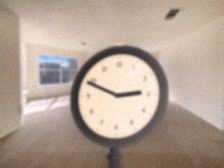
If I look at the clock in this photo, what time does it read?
2:49
